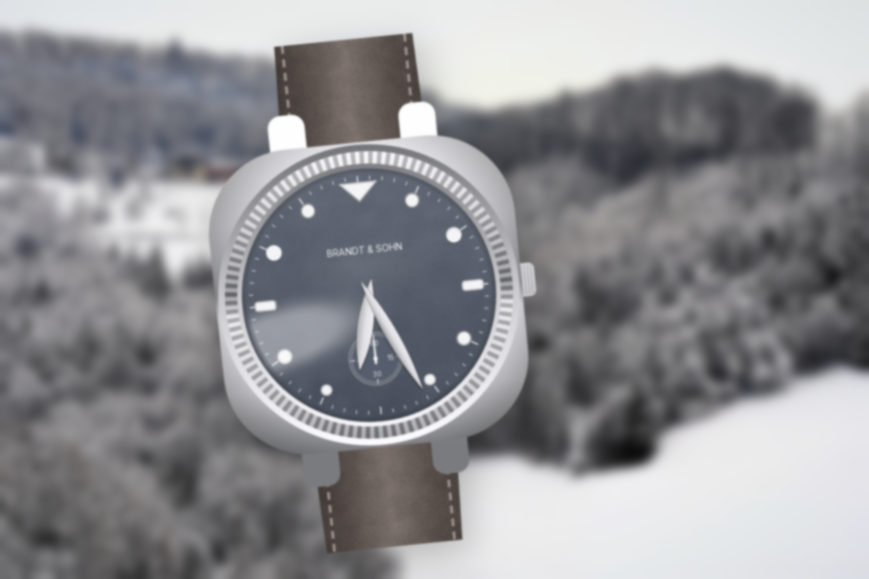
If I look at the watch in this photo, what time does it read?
6:26
